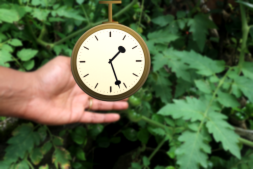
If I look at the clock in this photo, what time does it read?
1:27
